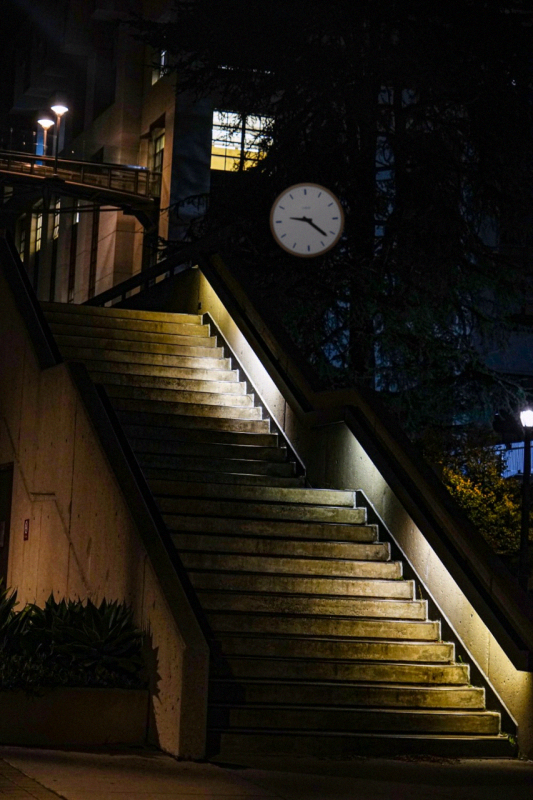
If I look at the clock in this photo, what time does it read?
9:22
